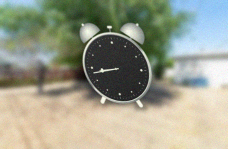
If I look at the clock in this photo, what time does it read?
8:43
